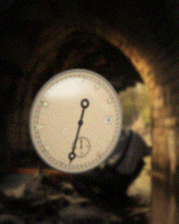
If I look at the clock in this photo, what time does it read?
12:33
